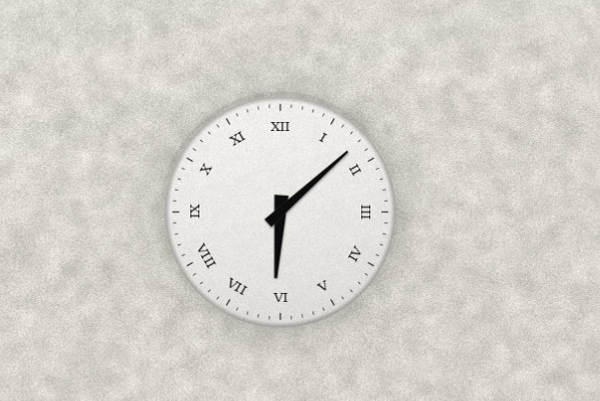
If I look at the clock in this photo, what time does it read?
6:08
